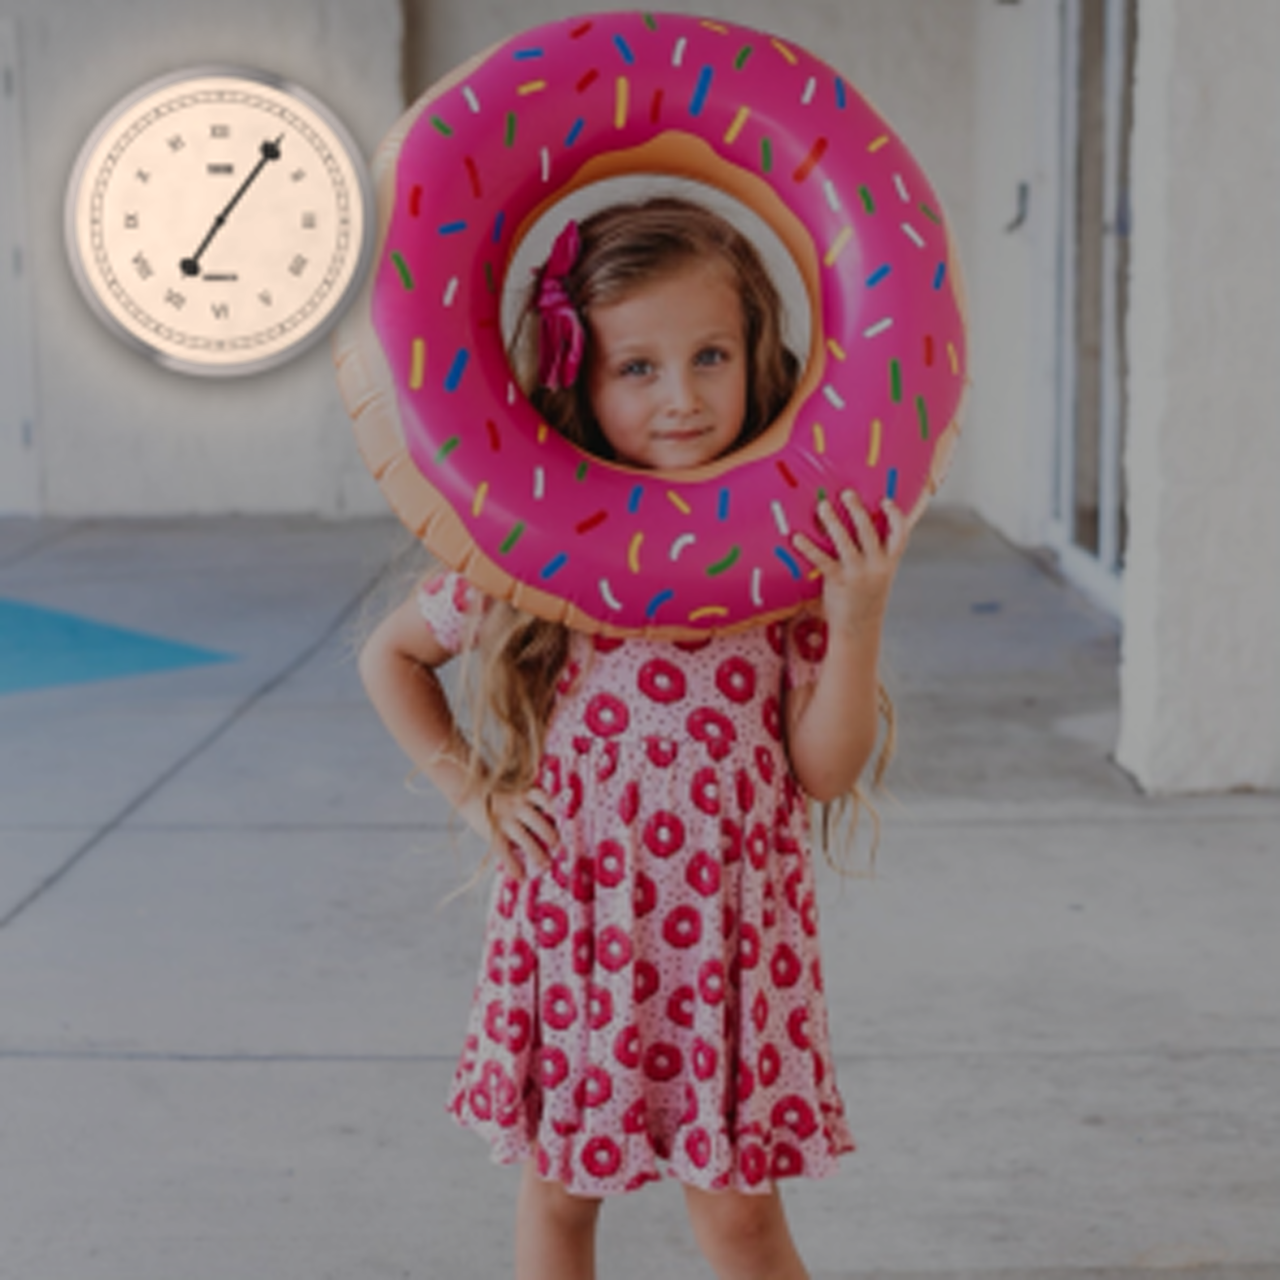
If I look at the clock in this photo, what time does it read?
7:06
